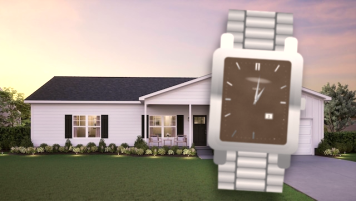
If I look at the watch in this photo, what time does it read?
1:01
